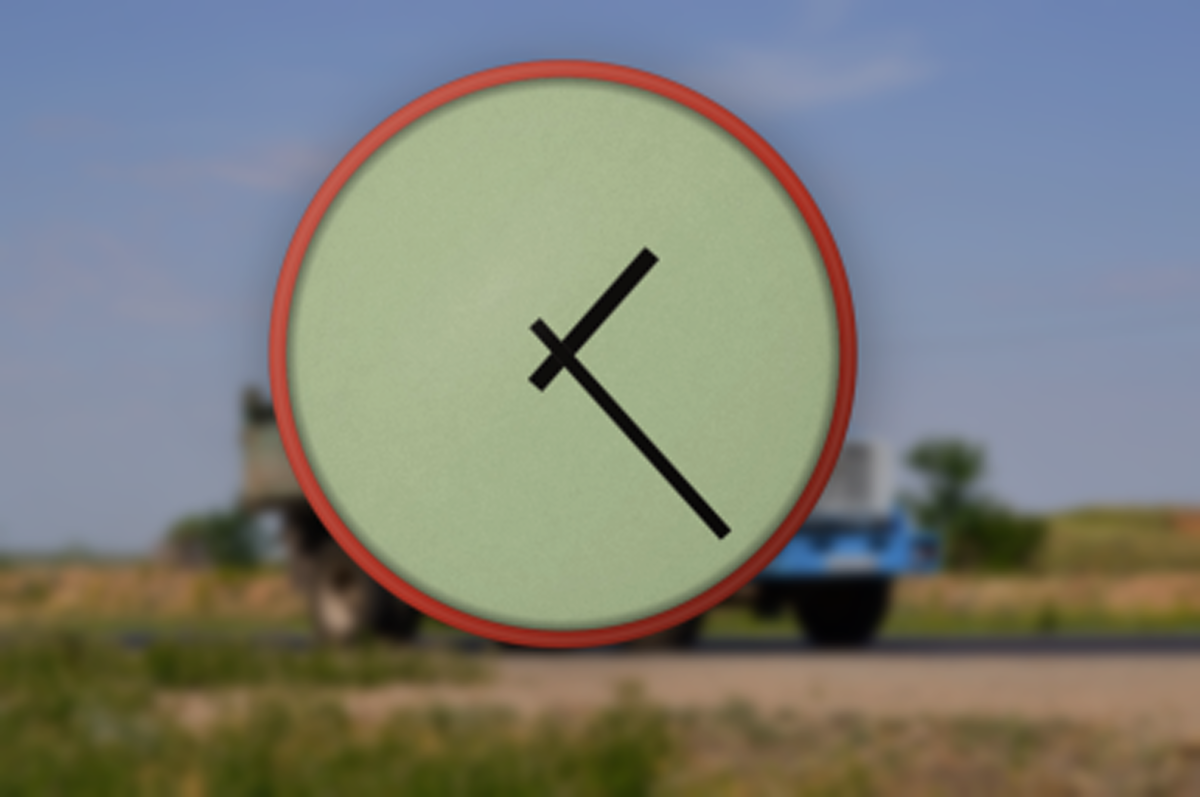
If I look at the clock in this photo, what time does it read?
1:23
